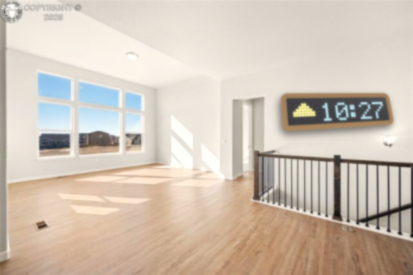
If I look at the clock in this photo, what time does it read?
10:27
